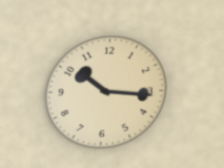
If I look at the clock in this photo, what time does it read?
10:16
